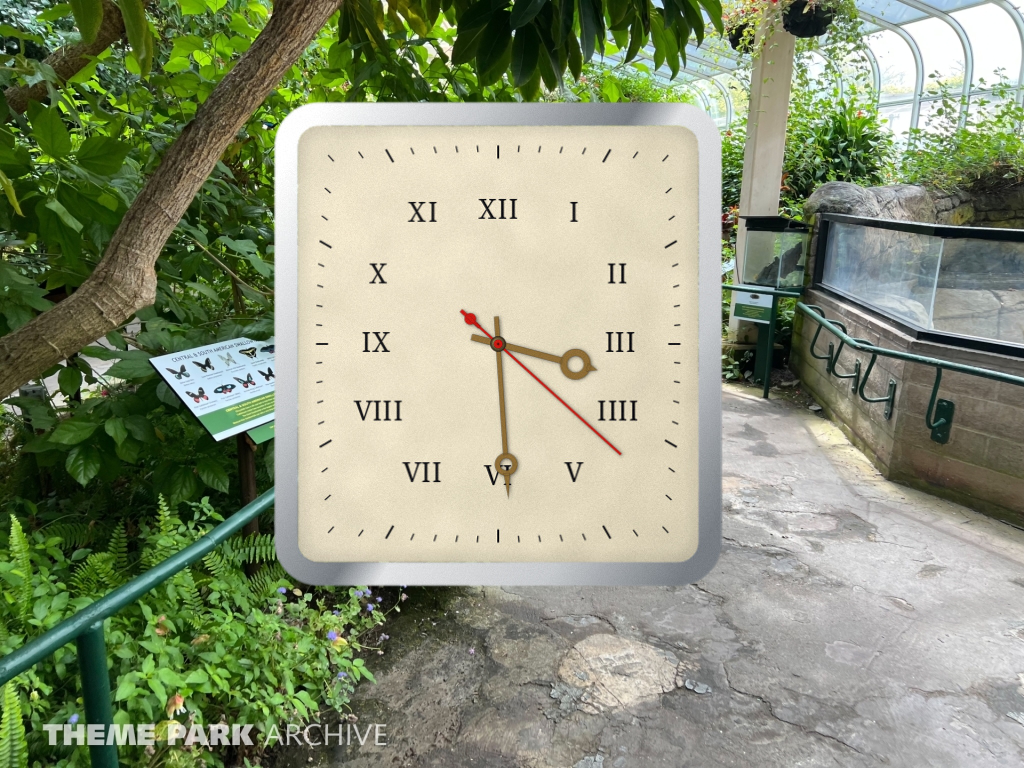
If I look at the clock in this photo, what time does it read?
3:29:22
